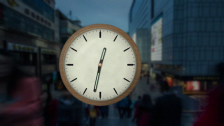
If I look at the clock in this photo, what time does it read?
12:32
